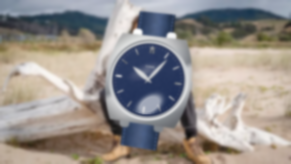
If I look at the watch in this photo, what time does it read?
10:06
